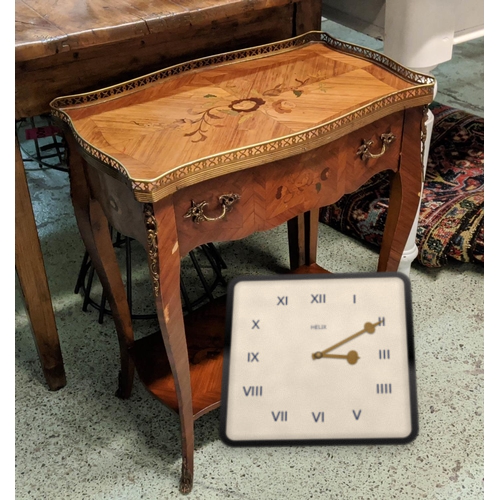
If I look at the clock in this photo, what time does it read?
3:10
